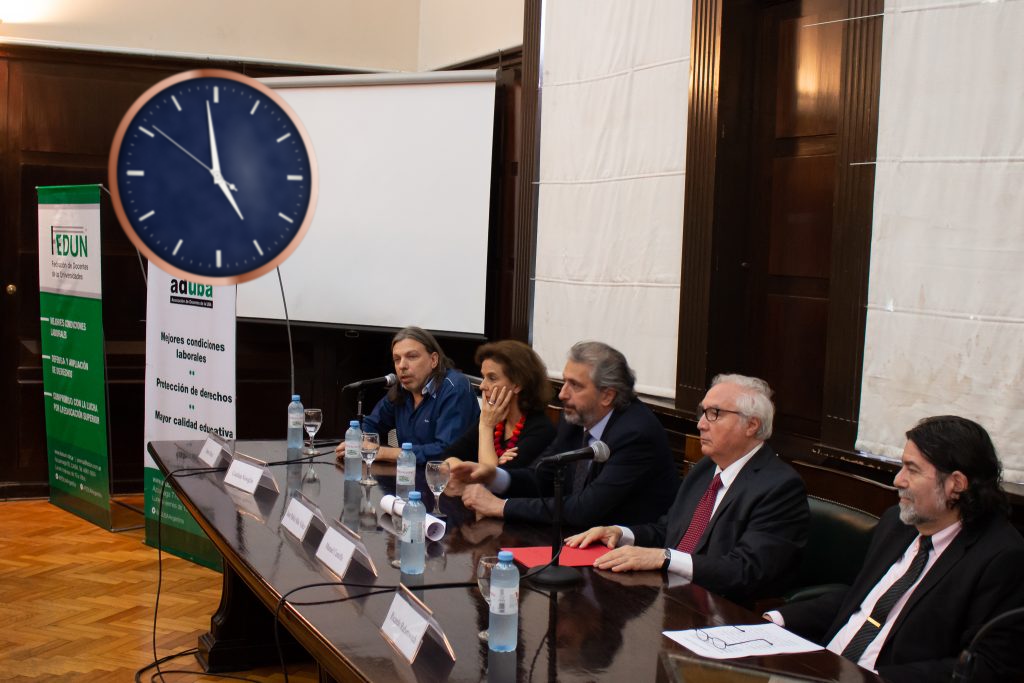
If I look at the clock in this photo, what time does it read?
4:58:51
